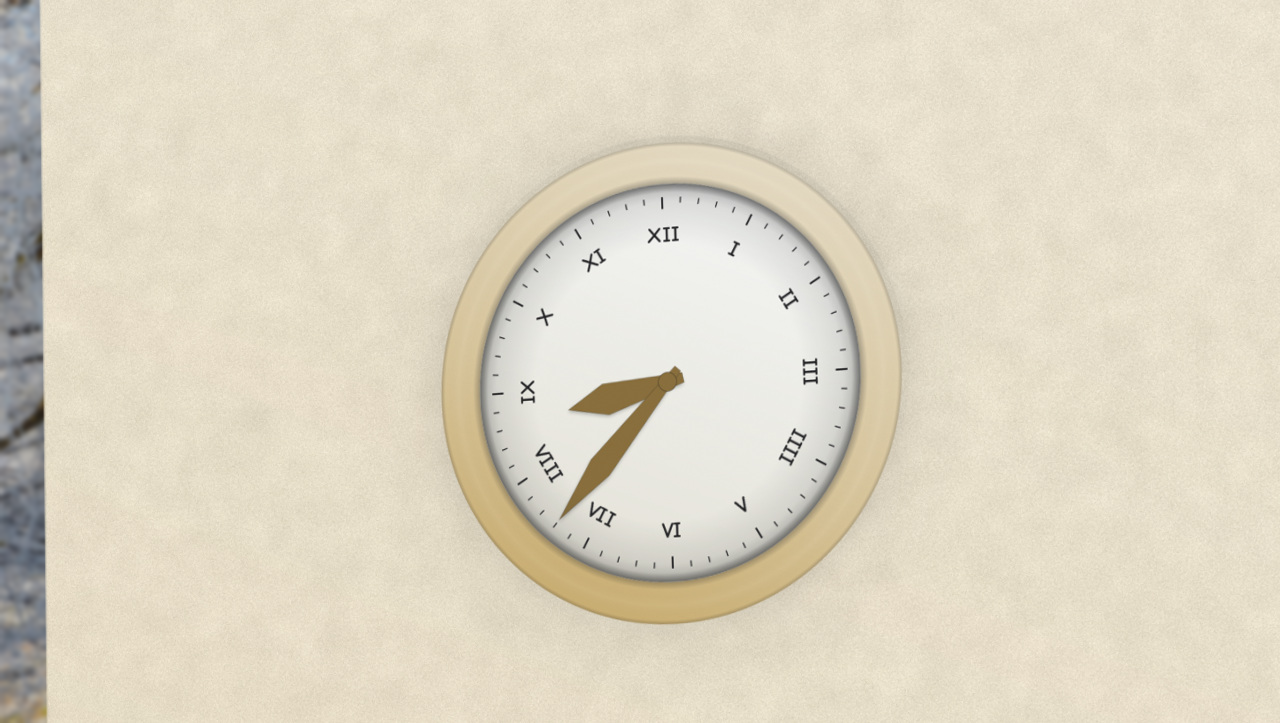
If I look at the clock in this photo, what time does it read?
8:37
